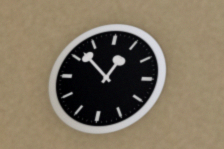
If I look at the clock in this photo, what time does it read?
12:52
